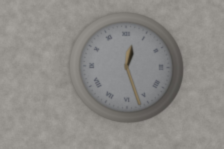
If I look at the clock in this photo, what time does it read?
12:27
